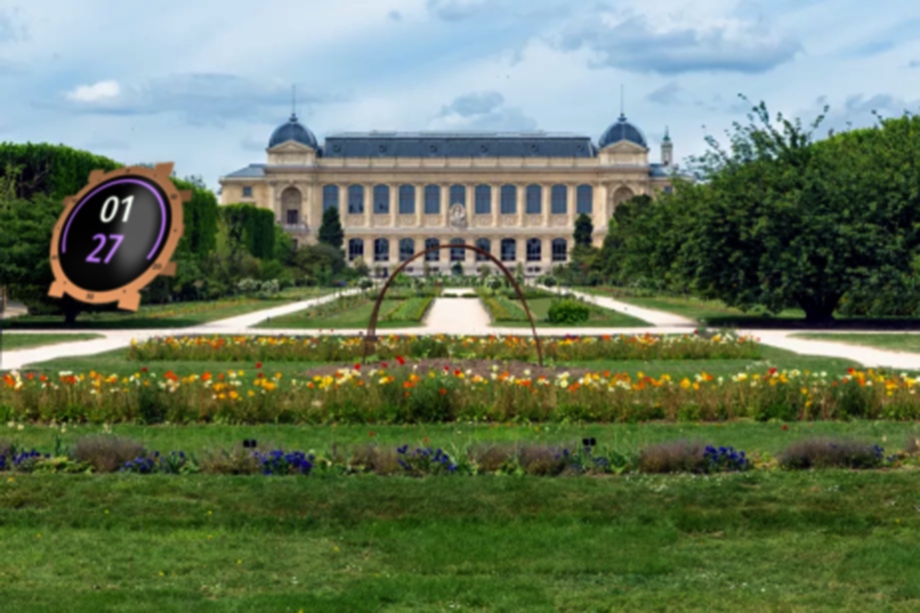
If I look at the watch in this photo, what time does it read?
1:27
